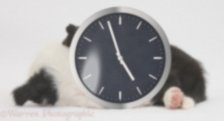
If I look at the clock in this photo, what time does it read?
4:57
